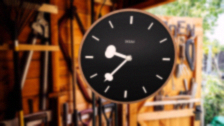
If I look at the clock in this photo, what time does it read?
9:37
